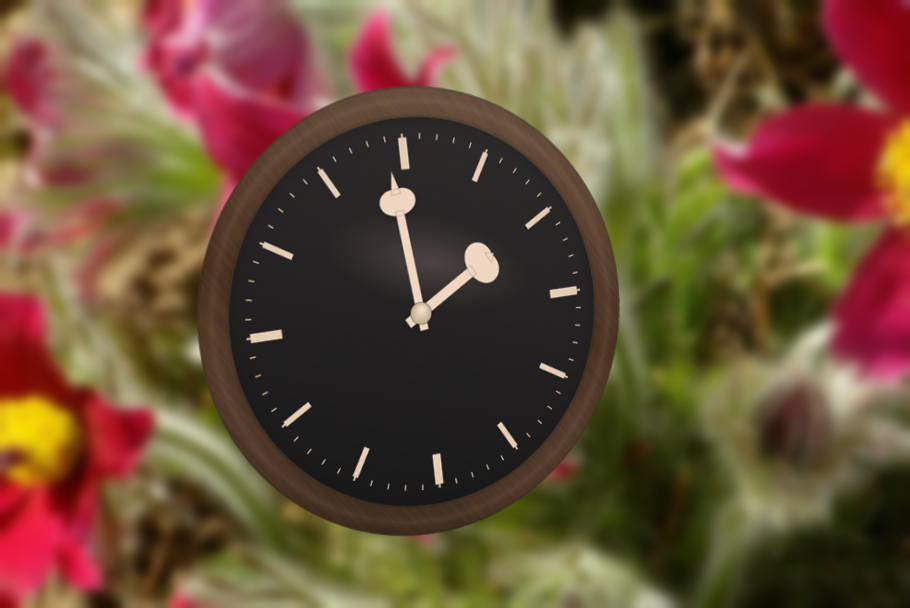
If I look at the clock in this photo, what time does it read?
1:59
